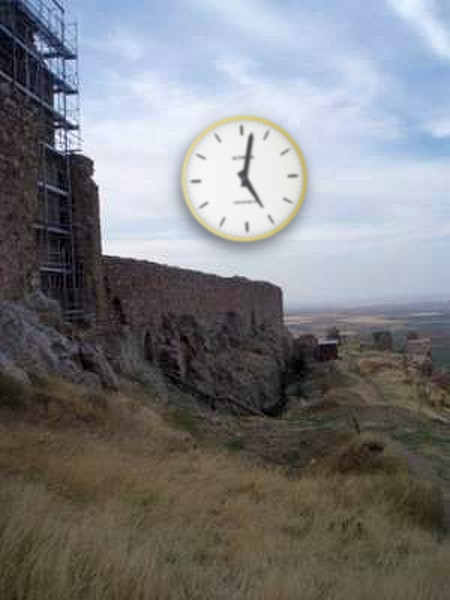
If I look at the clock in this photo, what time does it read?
5:02
